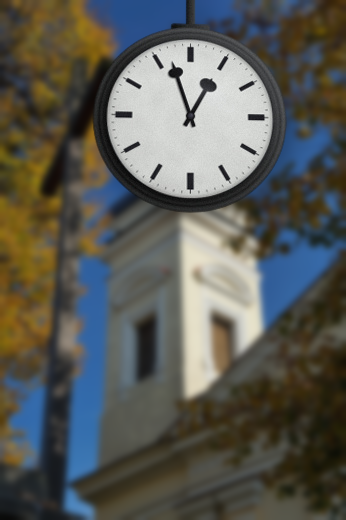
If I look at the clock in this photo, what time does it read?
12:57
